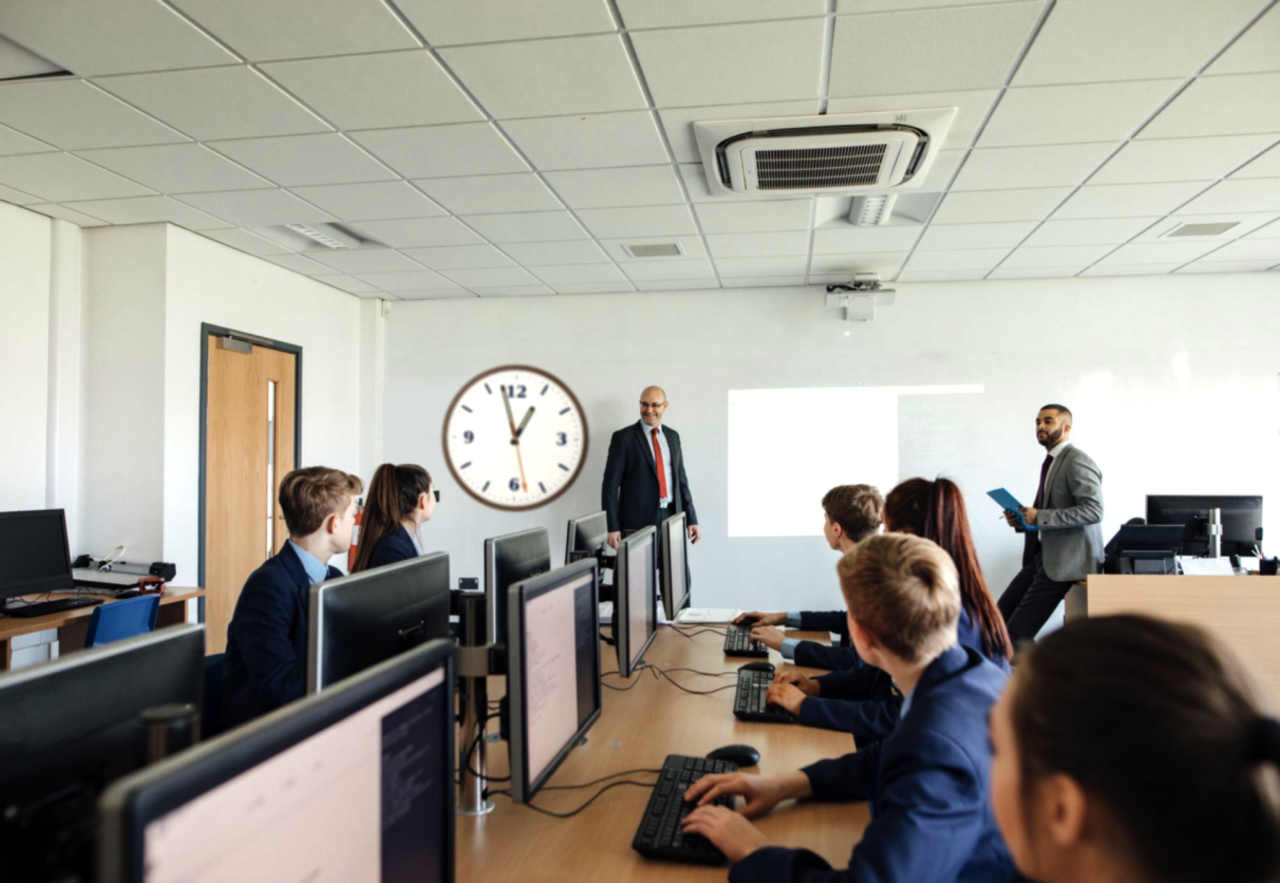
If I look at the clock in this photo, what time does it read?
12:57:28
